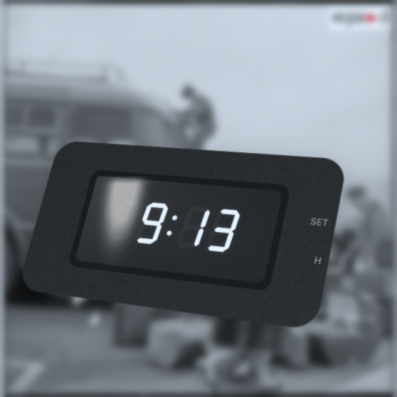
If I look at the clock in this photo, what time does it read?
9:13
